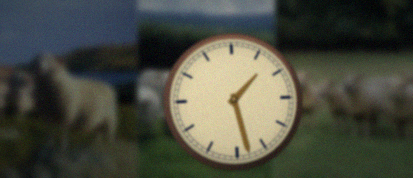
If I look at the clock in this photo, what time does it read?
1:28
